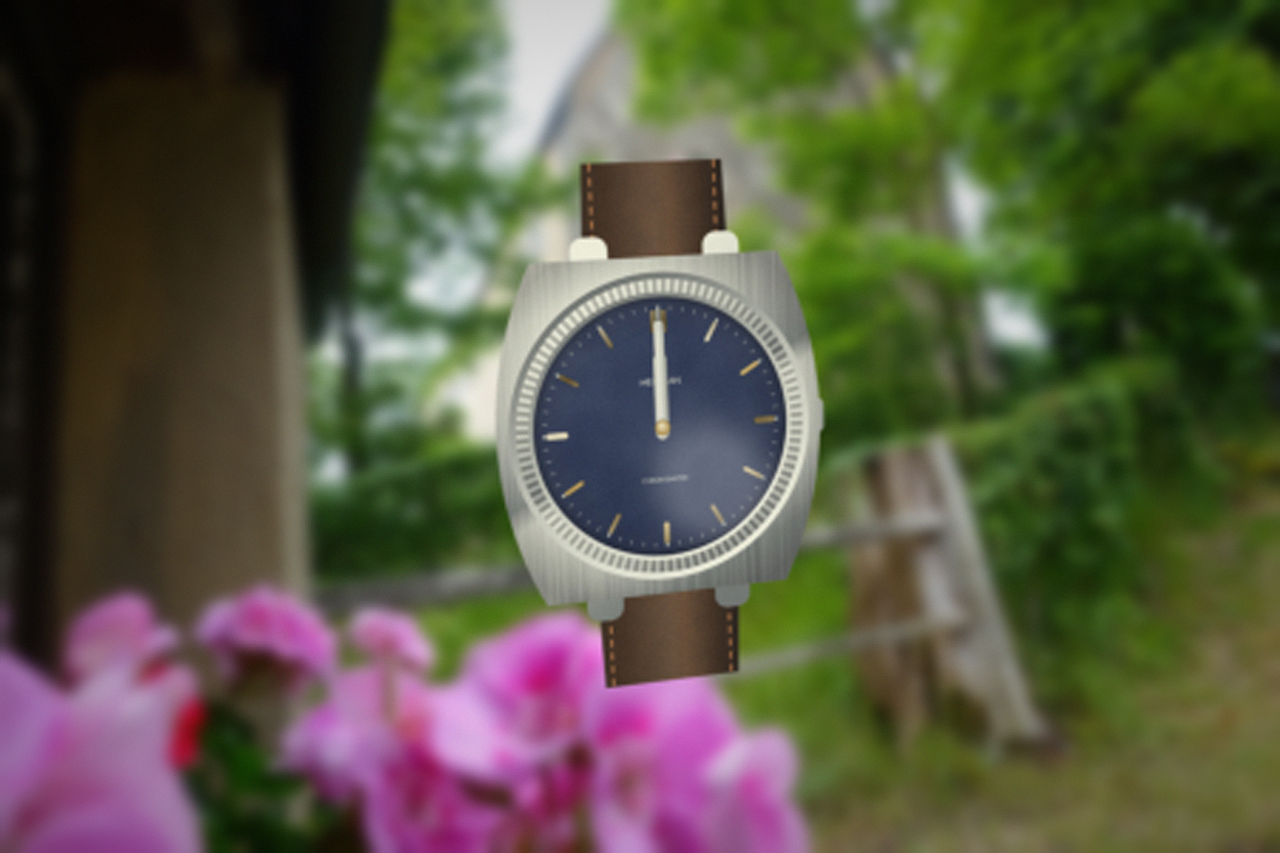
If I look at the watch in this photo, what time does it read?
12:00
